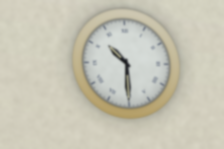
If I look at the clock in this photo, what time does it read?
10:30
